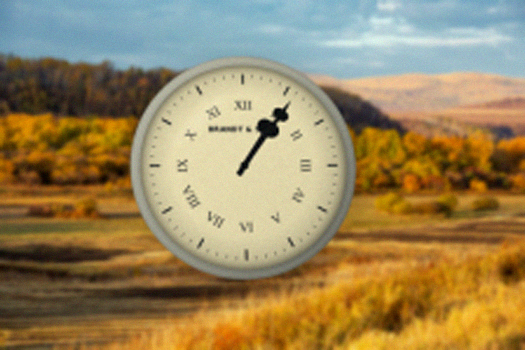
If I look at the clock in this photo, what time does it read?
1:06
